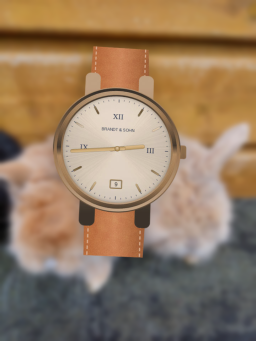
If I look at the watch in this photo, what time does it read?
2:44
